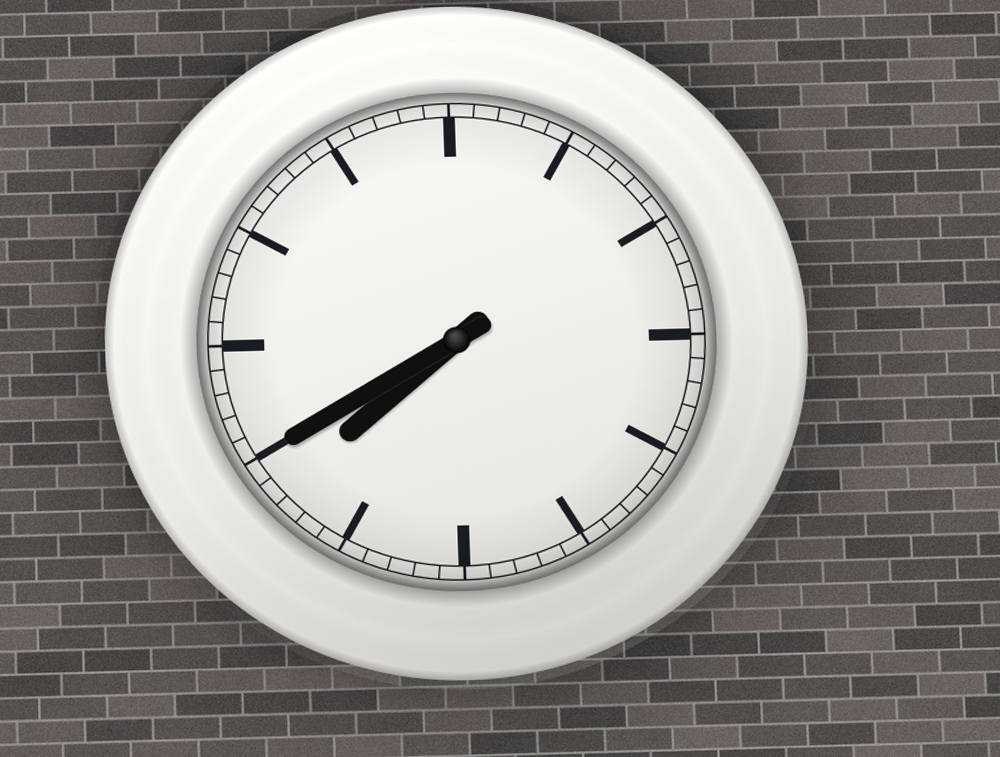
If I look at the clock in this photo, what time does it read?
7:40
